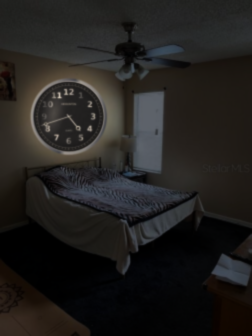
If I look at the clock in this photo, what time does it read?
4:42
